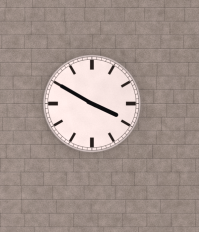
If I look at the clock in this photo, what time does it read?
3:50
